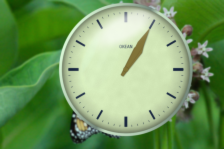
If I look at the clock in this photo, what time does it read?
1:05
